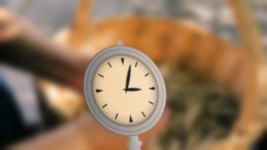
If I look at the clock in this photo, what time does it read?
3:03
